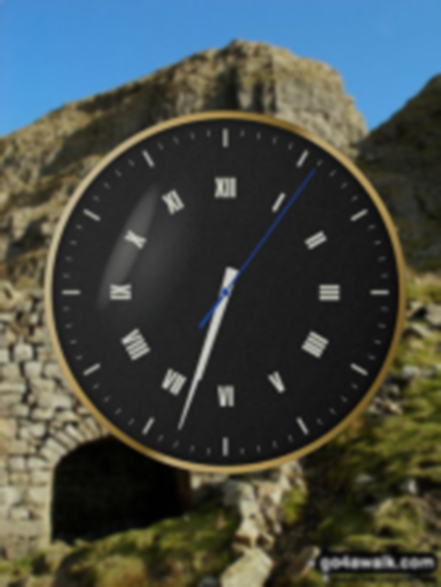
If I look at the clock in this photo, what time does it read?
6:33:06
